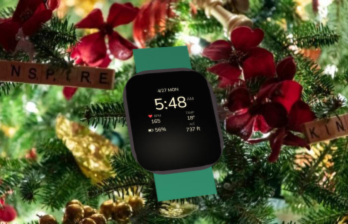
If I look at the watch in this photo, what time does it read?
5:48
